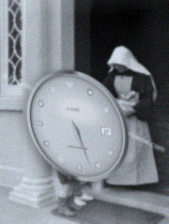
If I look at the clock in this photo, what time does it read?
5:27
